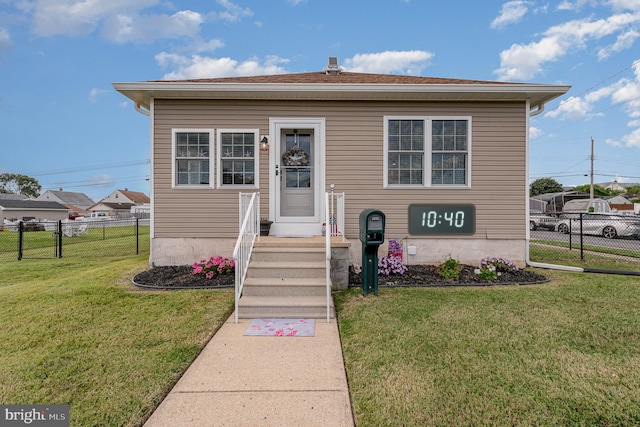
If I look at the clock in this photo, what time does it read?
10:40
